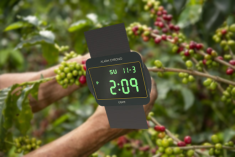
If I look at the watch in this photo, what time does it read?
2:09
